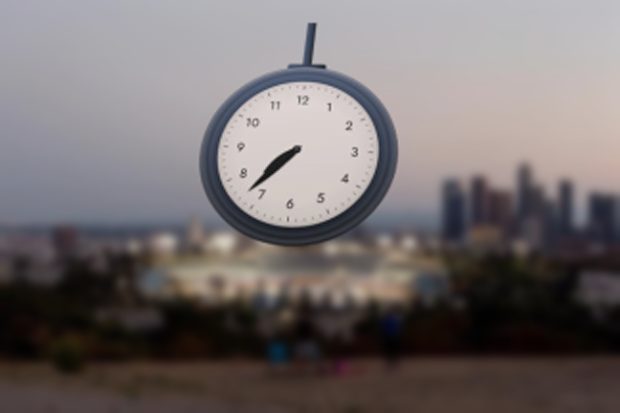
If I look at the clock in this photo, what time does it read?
7:37
